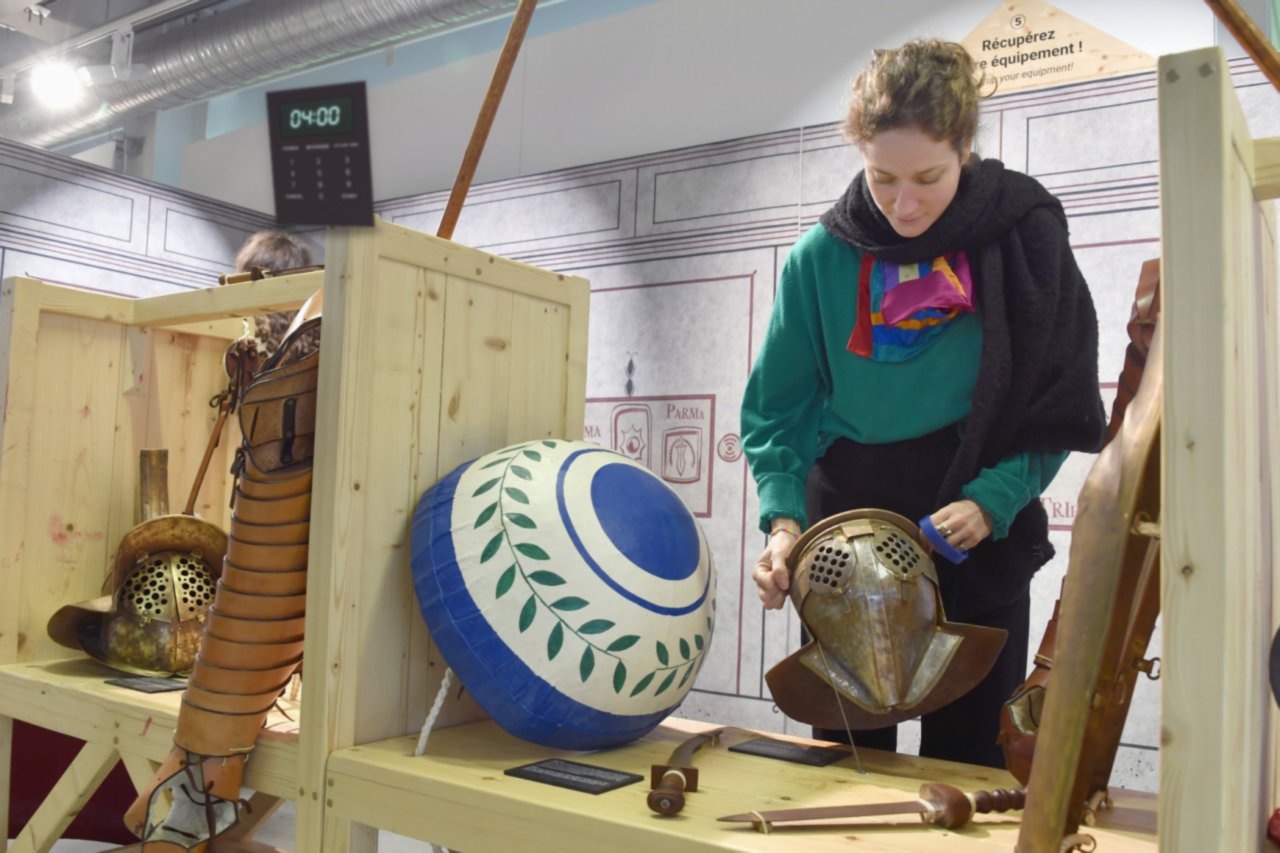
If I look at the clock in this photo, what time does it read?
4:00
